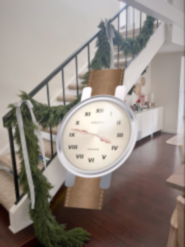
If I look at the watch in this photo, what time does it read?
3:47
